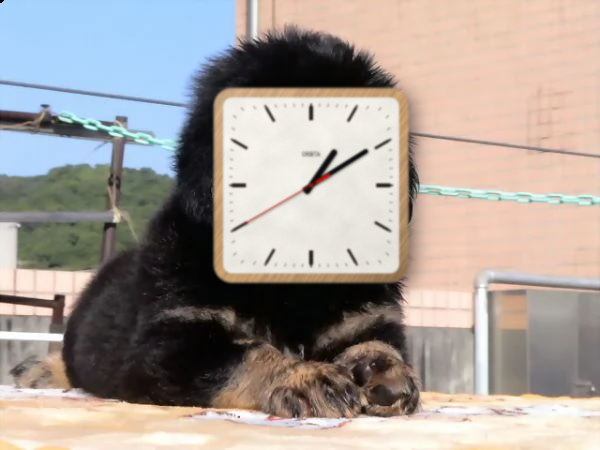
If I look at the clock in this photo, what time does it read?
1:09:40
